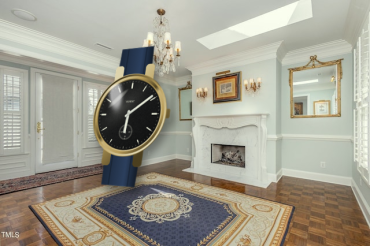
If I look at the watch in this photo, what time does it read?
6:09
